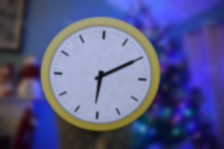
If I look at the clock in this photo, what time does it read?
6:10
